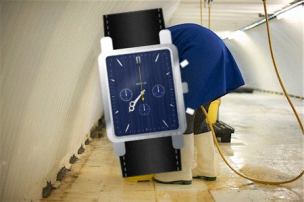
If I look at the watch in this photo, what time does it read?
7:37
